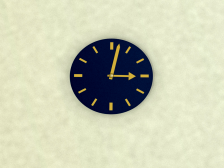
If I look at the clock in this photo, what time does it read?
3:02
